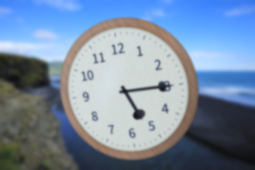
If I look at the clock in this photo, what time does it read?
5:15
